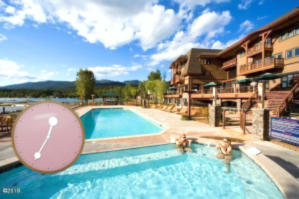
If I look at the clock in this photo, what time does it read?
12:35
